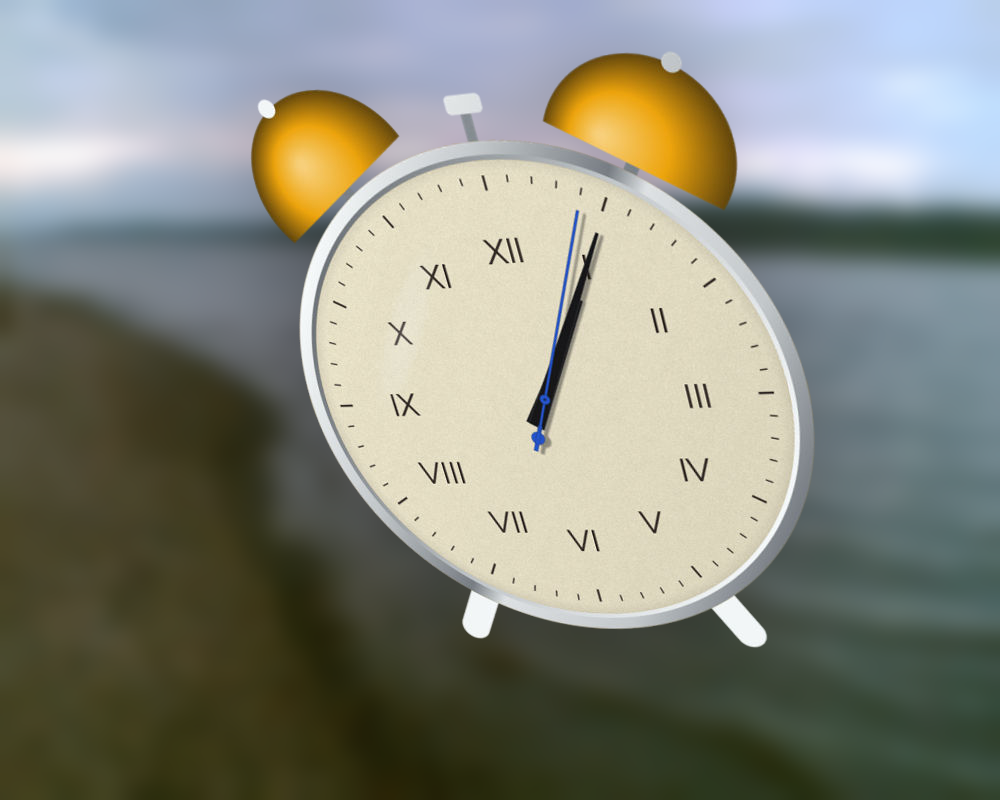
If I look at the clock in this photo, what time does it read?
1:05:04
